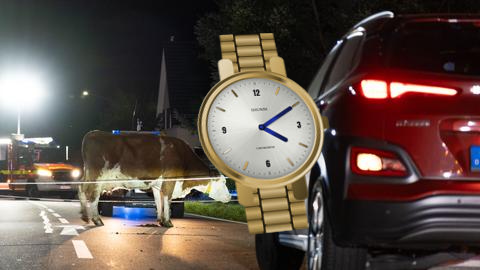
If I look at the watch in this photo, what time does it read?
4:10
